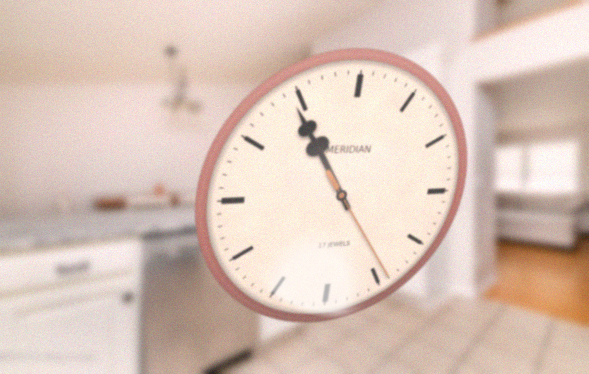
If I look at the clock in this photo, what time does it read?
10:54:24
